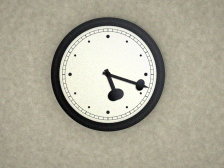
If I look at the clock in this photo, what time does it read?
5:18
